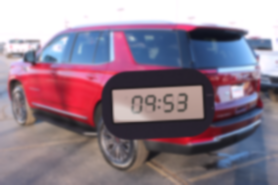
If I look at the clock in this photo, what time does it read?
9:53
